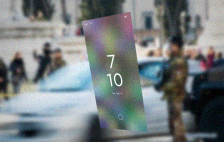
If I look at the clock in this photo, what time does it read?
7:10
